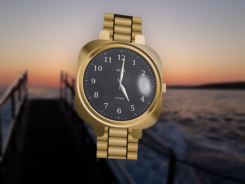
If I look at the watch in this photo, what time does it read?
5:01
